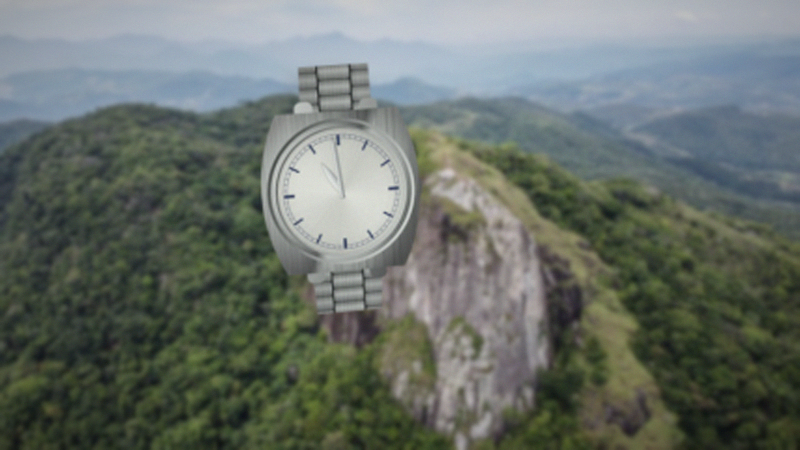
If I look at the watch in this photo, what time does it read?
10:59
